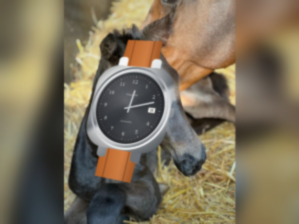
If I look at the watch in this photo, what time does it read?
12:12
